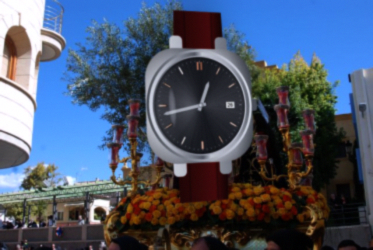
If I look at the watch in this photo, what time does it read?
12:43
